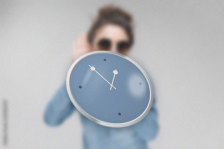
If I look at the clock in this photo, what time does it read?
12:54
